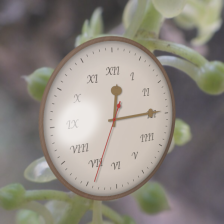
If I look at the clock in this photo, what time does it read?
12:14:34
